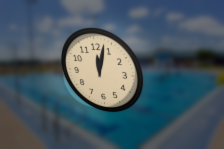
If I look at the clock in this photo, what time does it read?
12:03
